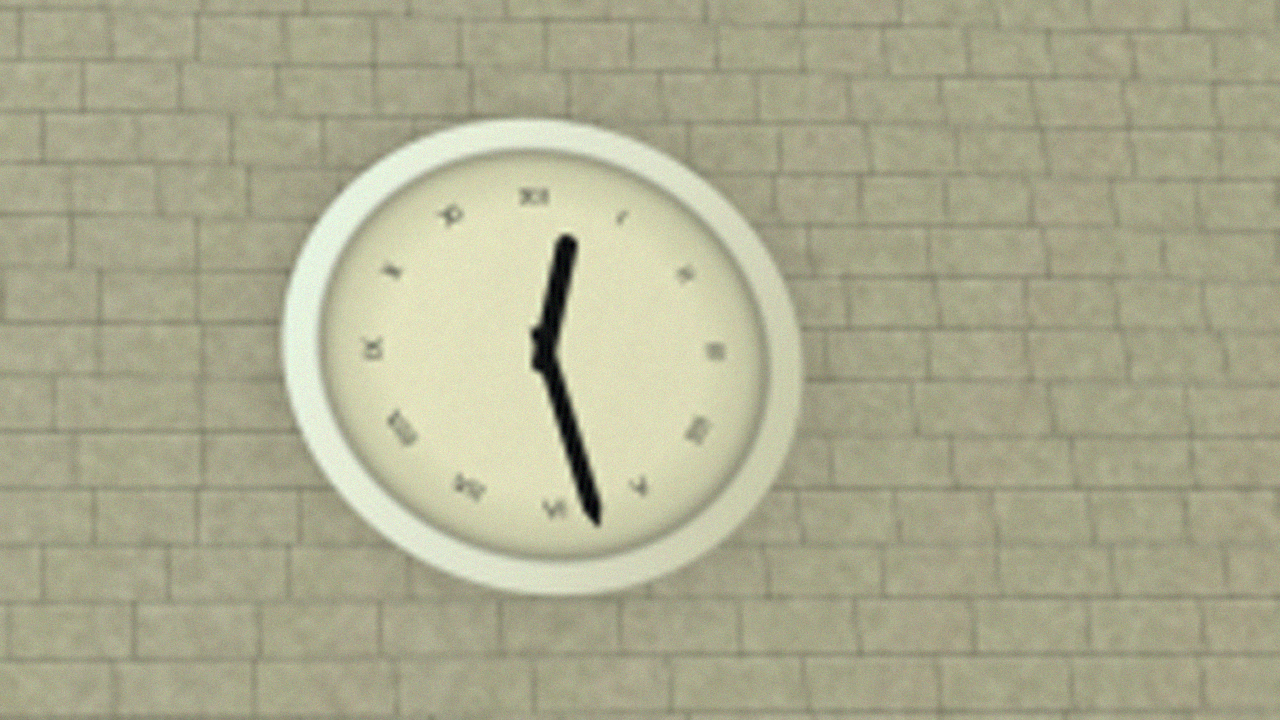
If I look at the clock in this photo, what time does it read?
12:28
